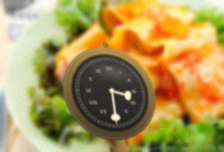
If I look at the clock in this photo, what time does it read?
3:30
